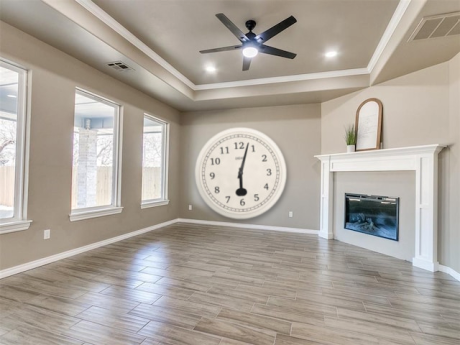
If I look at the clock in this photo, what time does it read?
6:03
